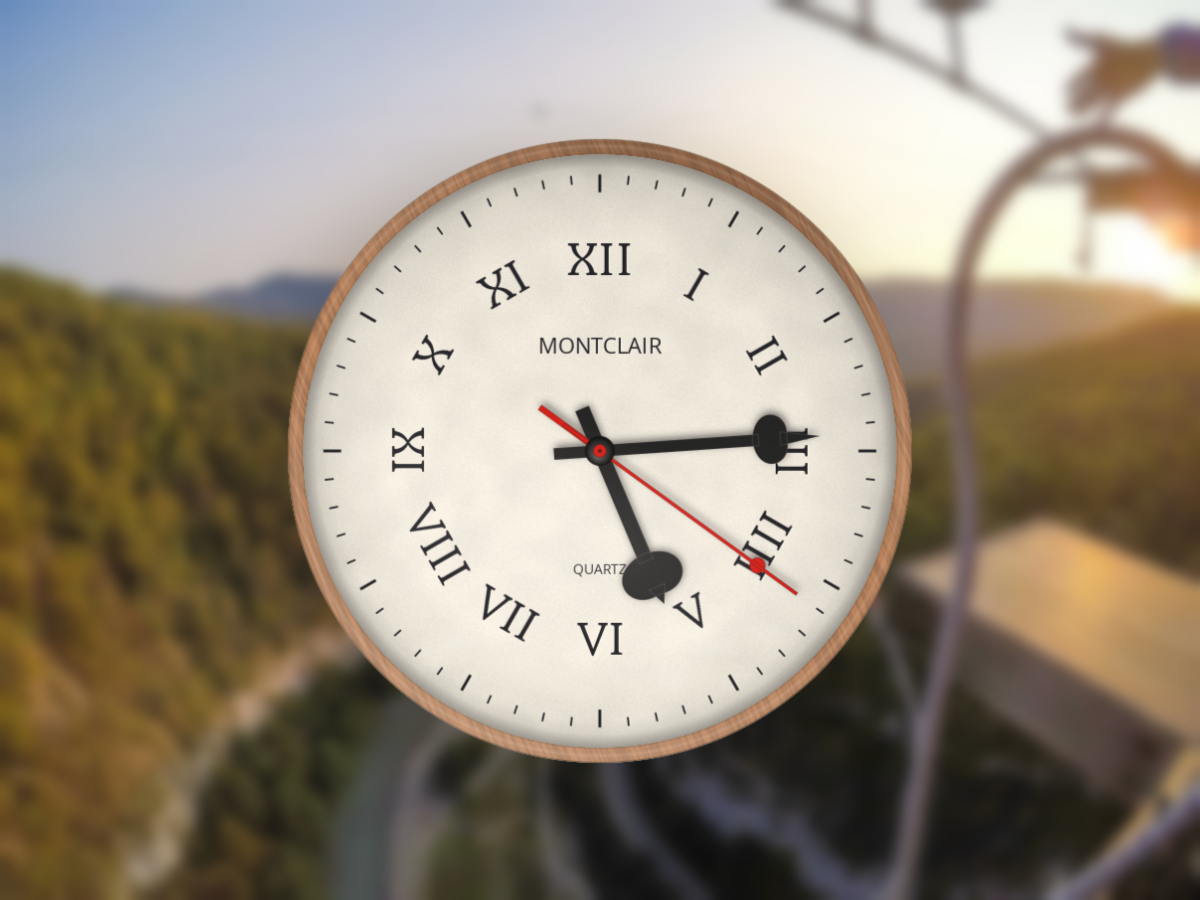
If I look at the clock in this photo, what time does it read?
5:14:21
